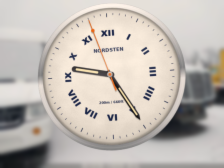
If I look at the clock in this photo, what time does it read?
9:24:57
